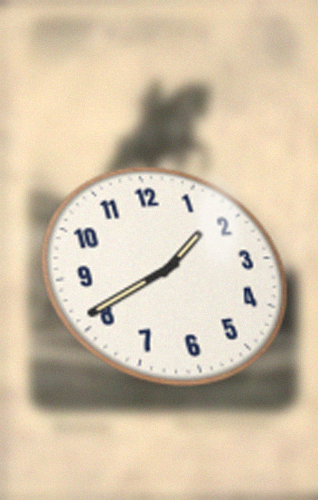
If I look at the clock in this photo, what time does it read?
1:41
